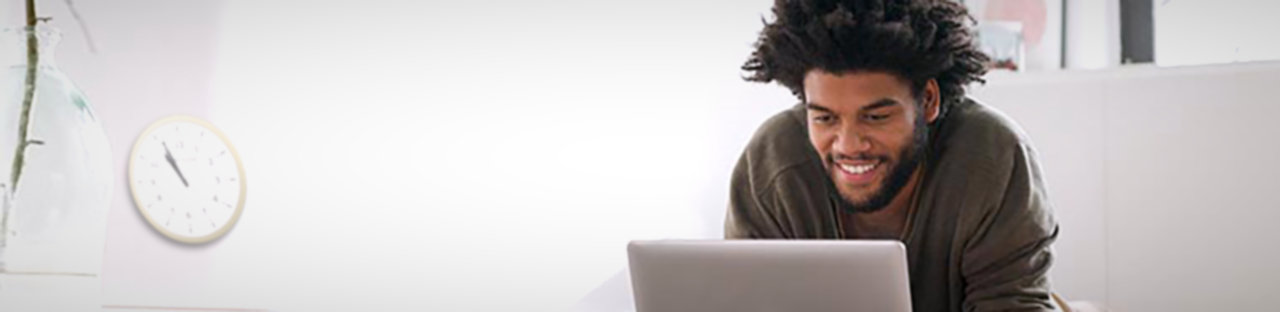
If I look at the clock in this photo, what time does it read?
10:56
